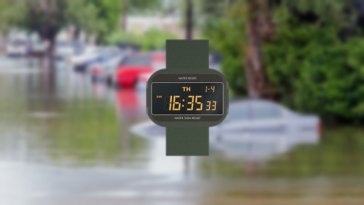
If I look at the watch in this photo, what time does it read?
16:35:33
